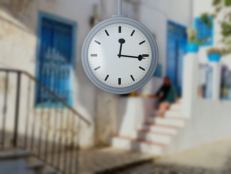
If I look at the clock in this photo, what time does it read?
12:16
